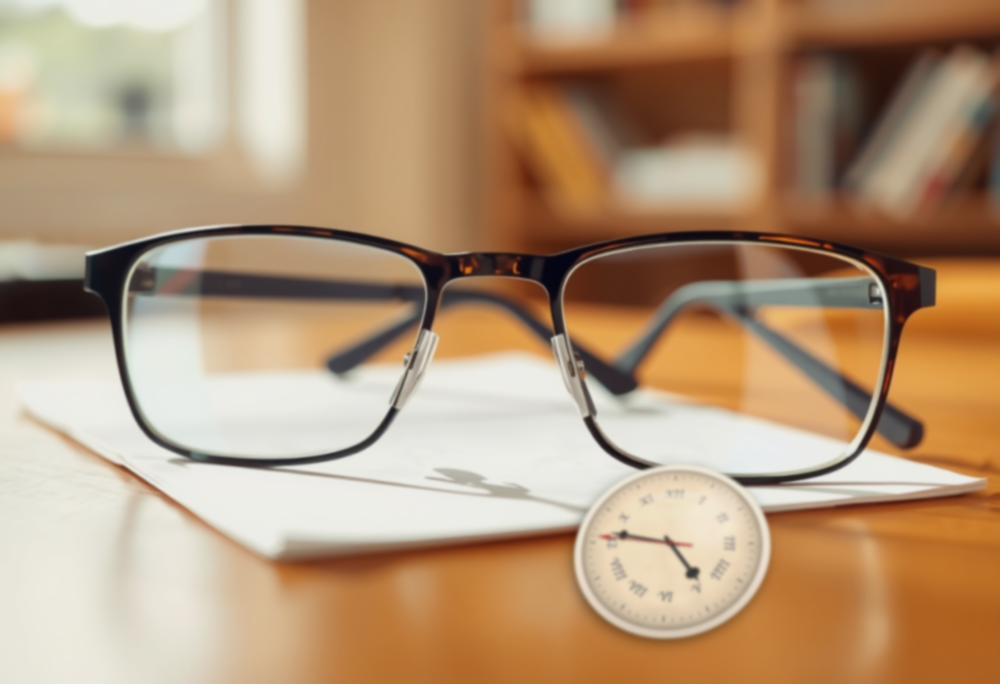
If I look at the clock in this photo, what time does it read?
4:46:46
